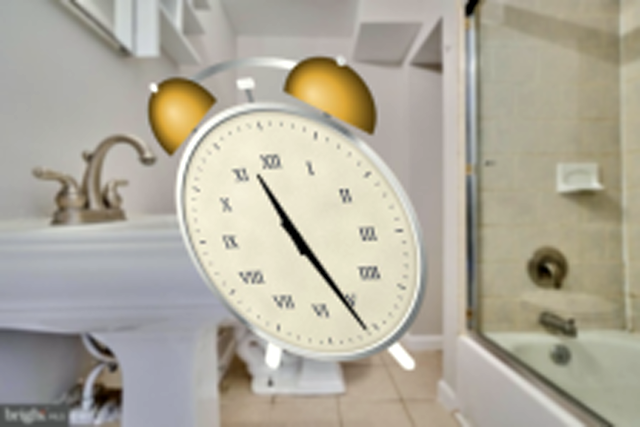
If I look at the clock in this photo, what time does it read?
11:26
